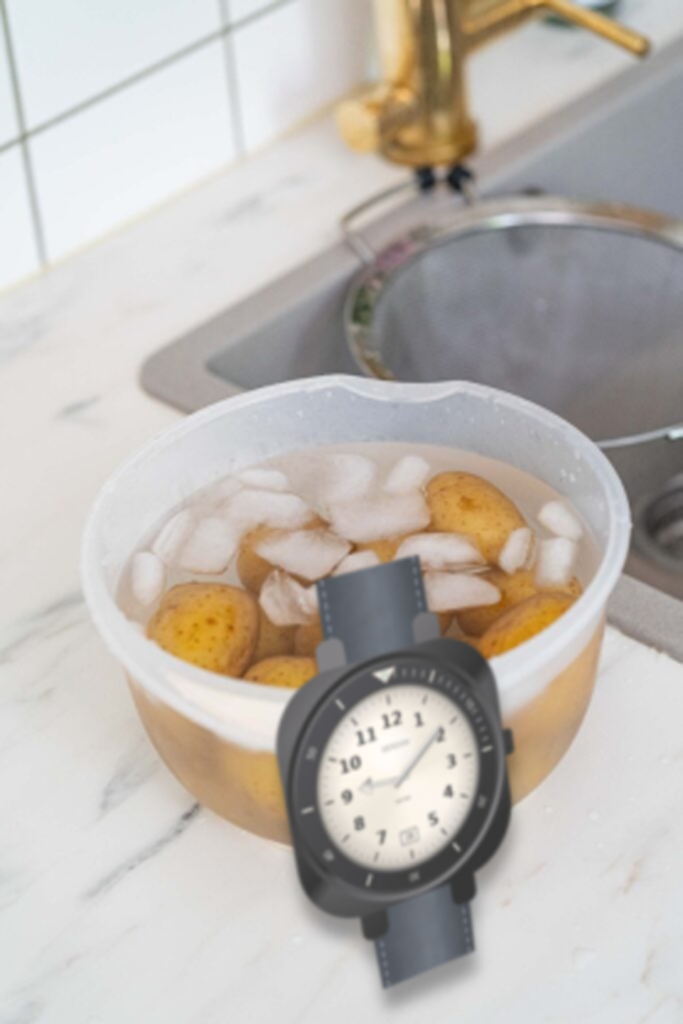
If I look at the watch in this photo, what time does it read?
9:09
